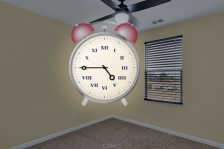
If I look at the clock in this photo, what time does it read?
4:45
